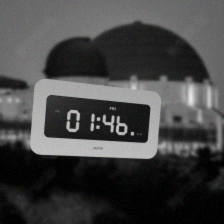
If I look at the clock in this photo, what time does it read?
1:46
